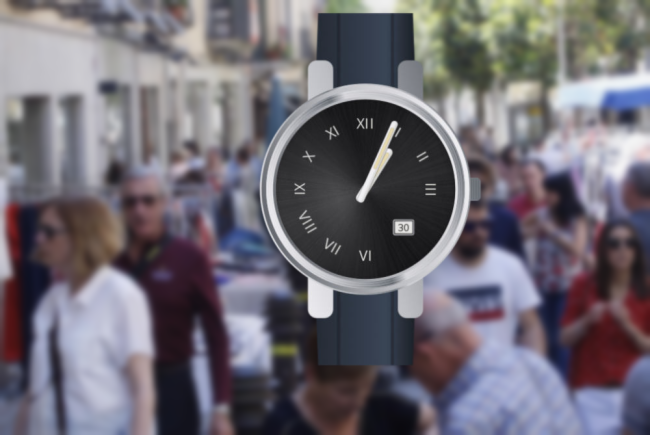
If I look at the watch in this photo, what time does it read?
1:04
